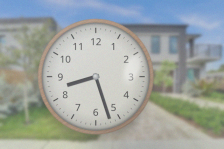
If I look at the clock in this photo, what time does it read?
8:27
